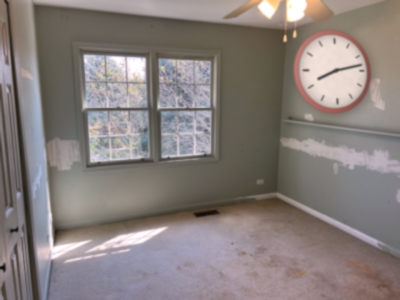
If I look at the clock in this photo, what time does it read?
8:13
